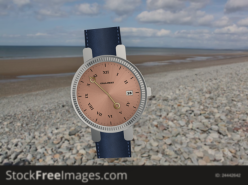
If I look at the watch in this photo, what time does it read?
4:53
